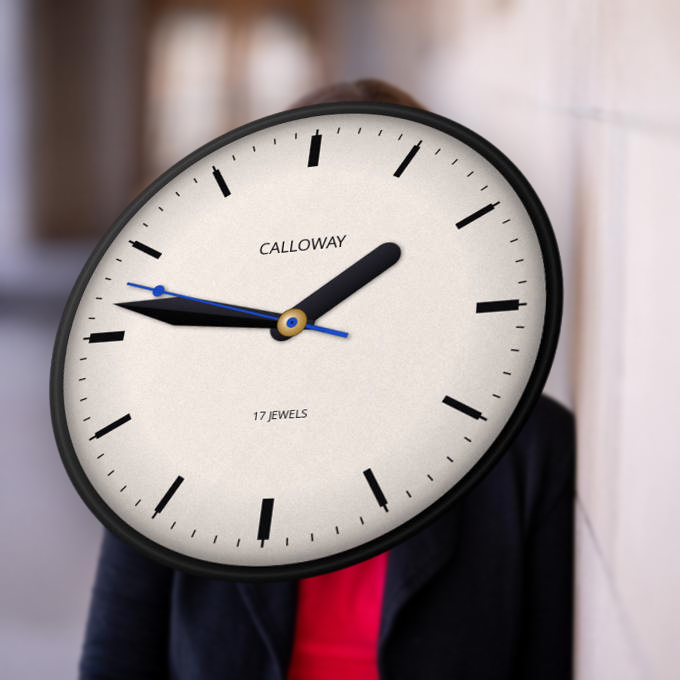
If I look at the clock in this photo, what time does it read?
1:46:48
